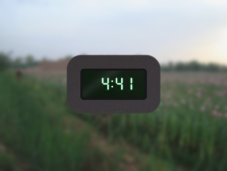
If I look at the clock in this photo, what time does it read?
4:41
